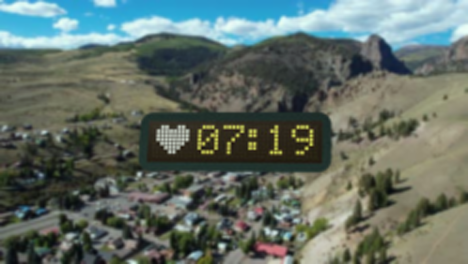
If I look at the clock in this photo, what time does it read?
7:19
